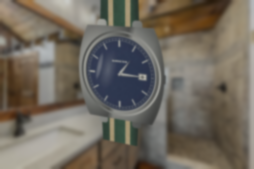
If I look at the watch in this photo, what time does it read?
1:15
